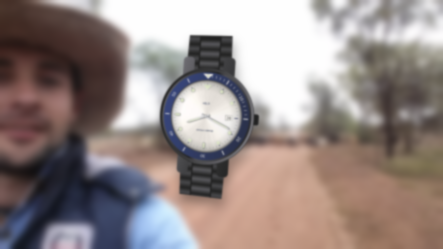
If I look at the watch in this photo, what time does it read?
8:19
